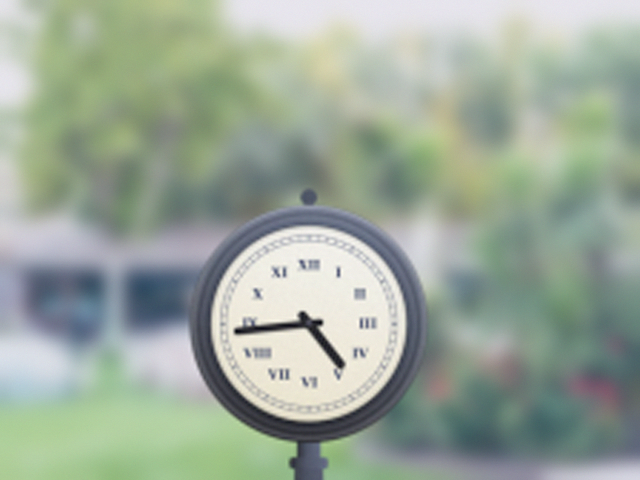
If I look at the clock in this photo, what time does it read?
4:44
